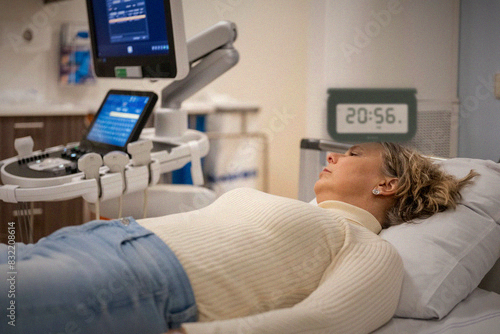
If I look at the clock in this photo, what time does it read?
20:56
